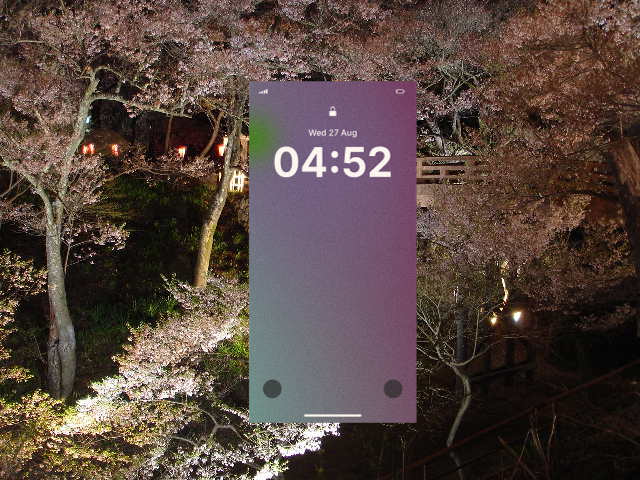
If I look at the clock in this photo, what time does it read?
4:52
